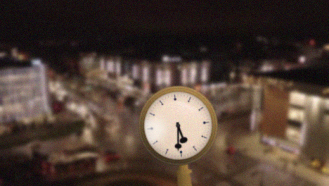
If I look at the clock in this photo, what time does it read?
5:31
